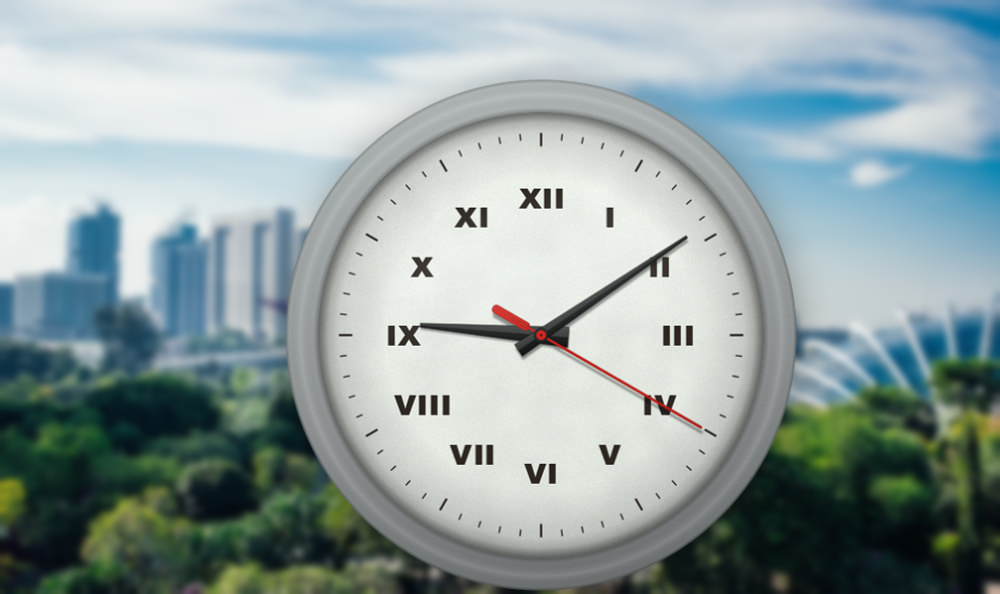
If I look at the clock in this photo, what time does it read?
9:09:20
